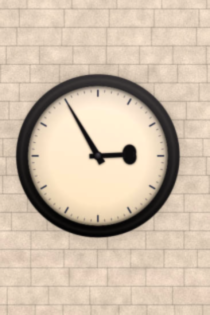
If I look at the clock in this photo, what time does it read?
2:55
